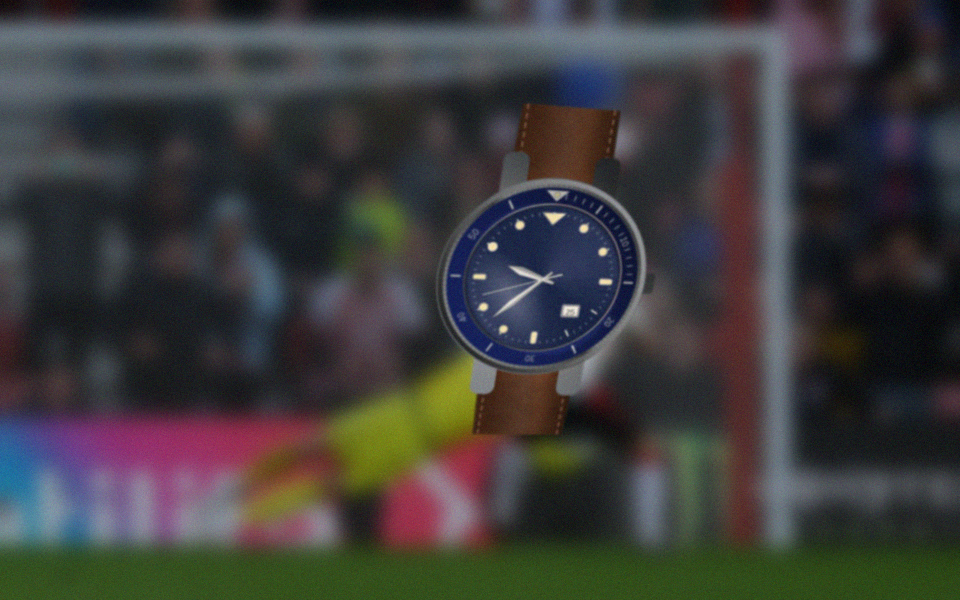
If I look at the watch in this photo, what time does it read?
9:37:42
